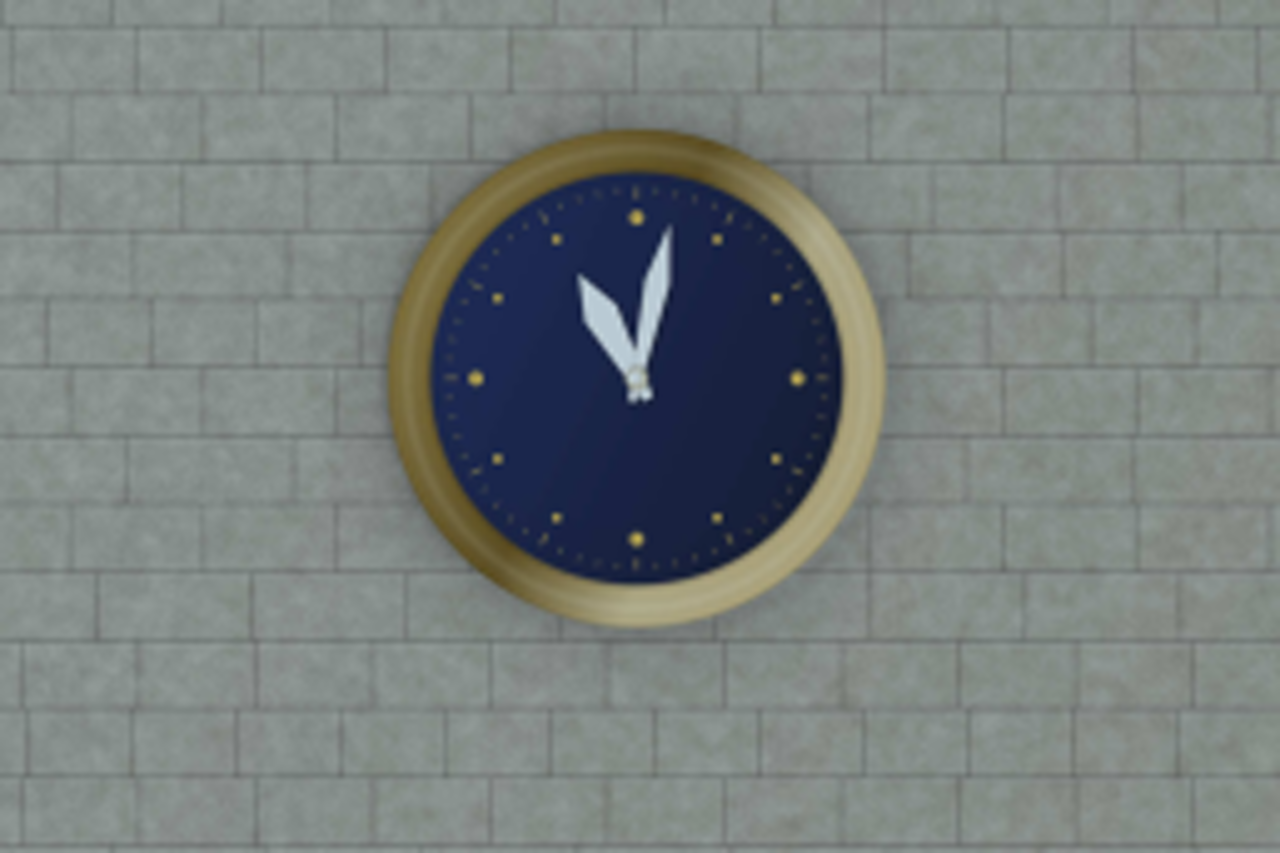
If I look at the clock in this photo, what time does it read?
11:02
